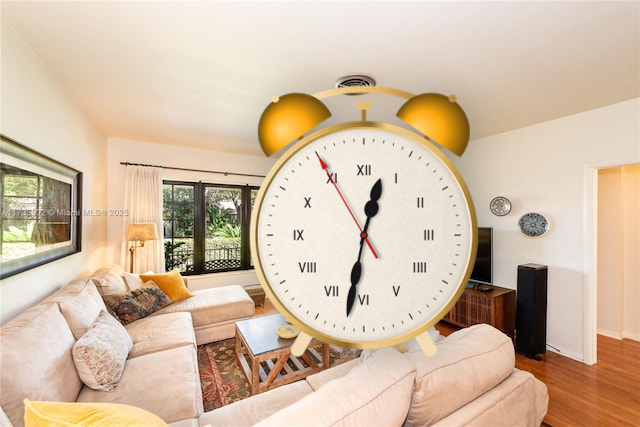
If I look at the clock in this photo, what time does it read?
12:31:55
